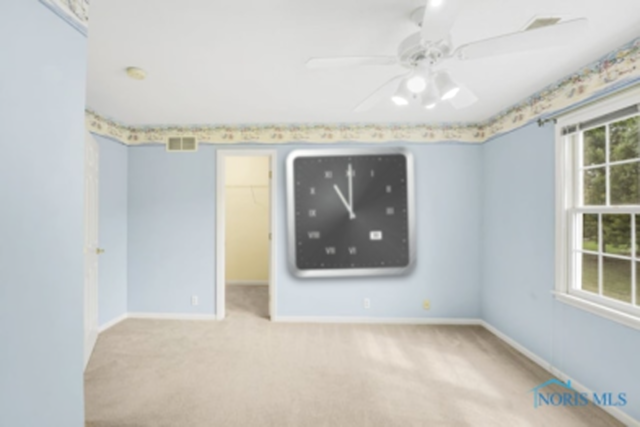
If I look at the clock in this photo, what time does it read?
11:00
